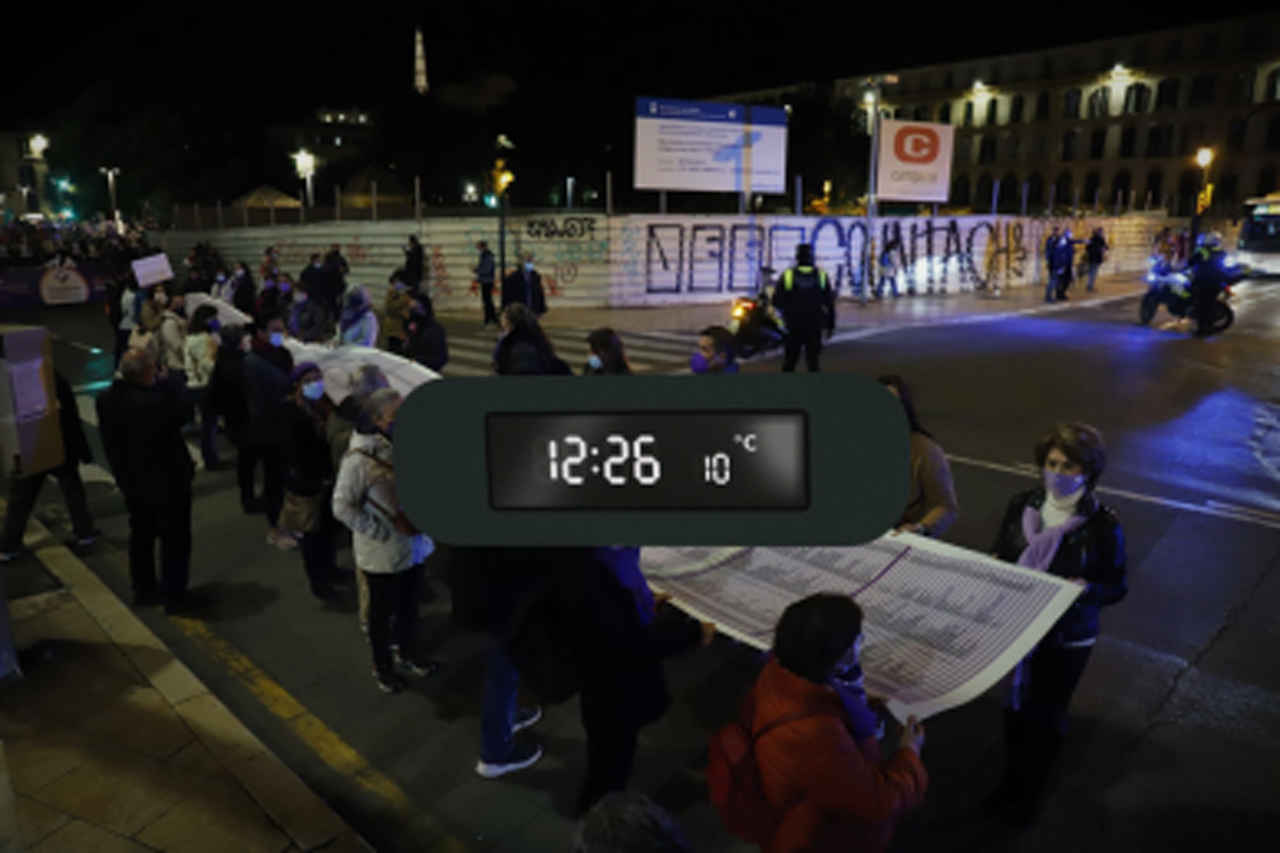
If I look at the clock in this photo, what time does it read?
12:26
